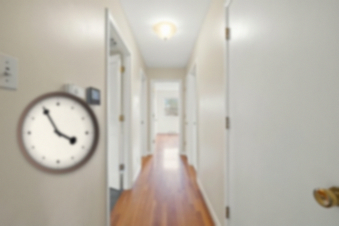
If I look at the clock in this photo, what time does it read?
3:55
